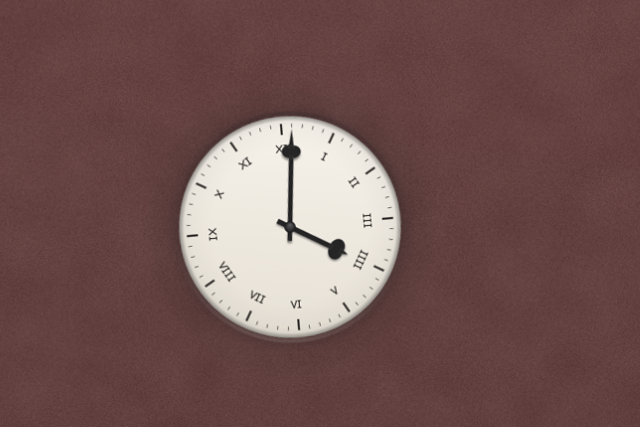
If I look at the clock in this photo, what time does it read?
4:01
